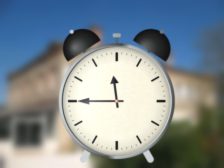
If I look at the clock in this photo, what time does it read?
11:45
